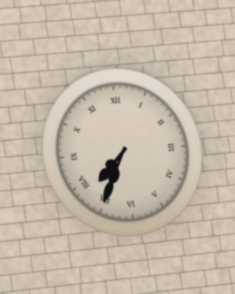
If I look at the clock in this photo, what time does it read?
7:35
